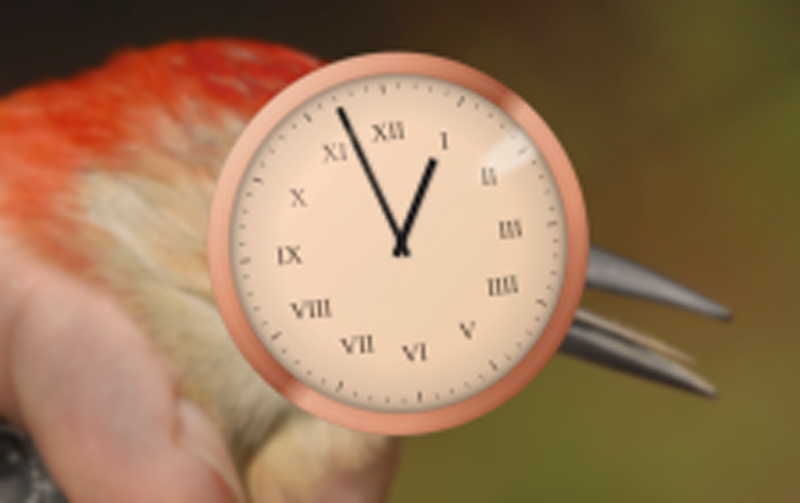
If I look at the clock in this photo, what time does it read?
12:57
